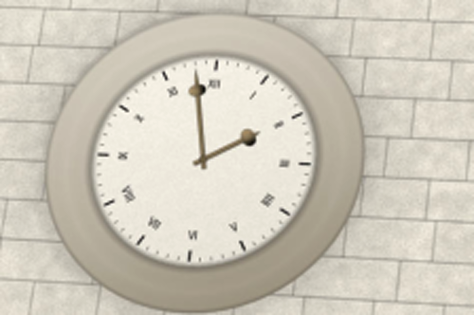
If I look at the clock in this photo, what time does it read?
1:58
